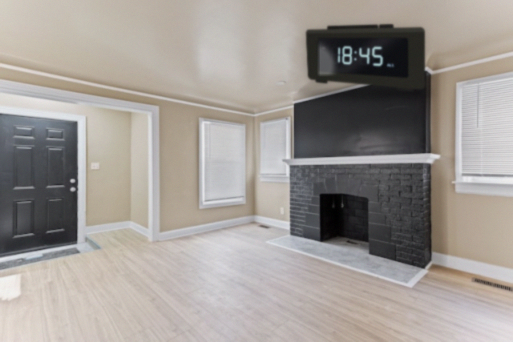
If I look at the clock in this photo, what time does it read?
18:45
